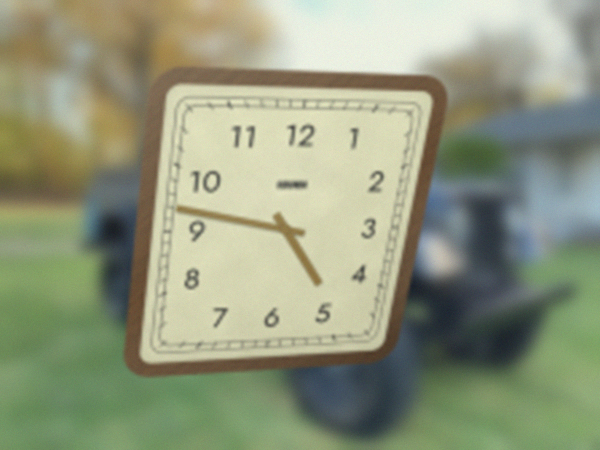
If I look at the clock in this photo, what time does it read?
4:47
